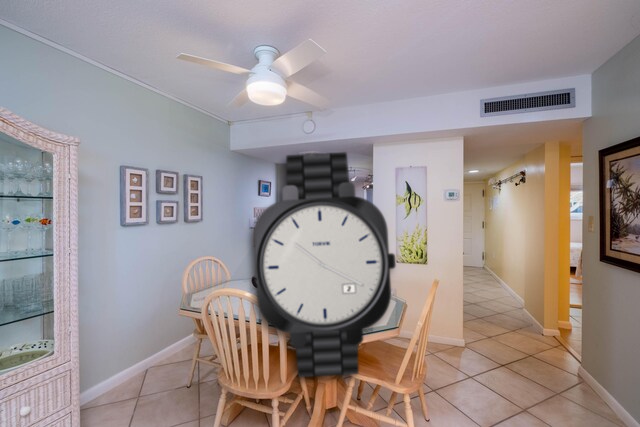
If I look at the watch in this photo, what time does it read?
10:20
